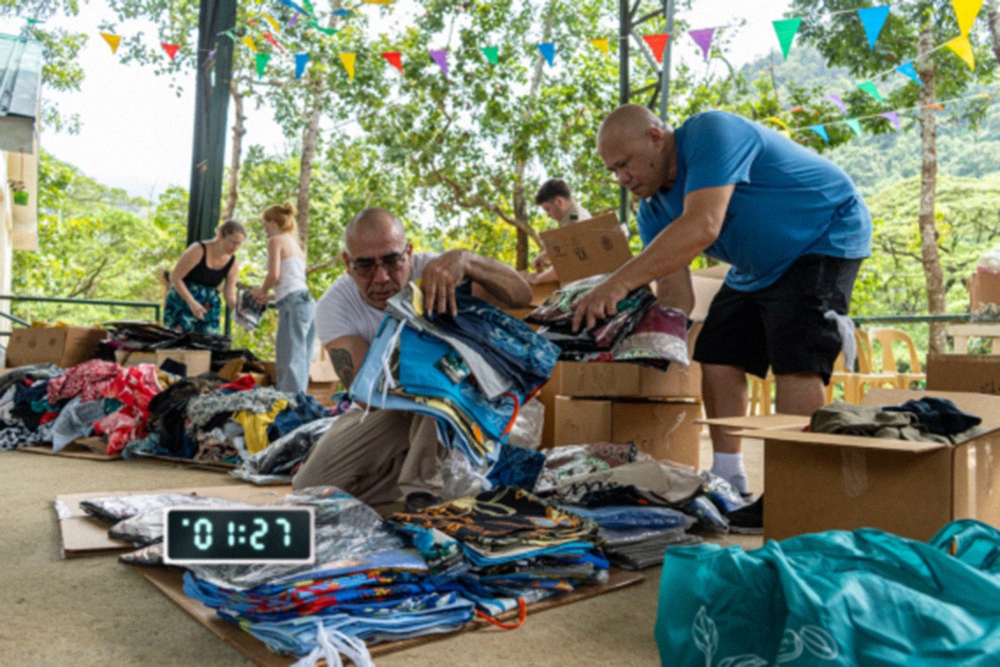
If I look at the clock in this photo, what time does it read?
1:27
